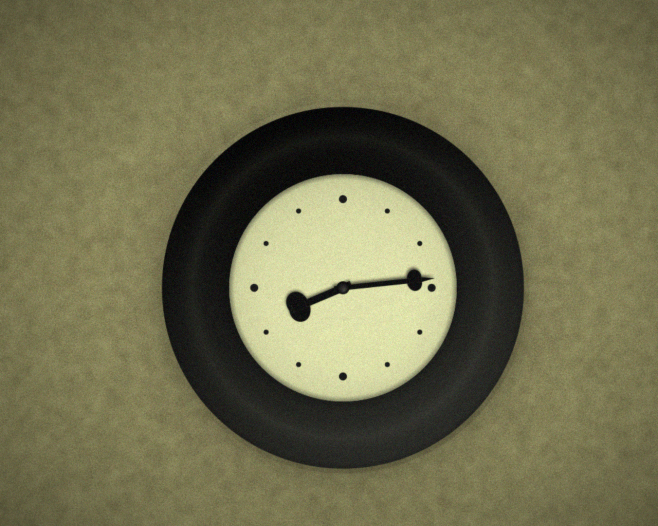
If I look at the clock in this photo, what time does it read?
8:14
